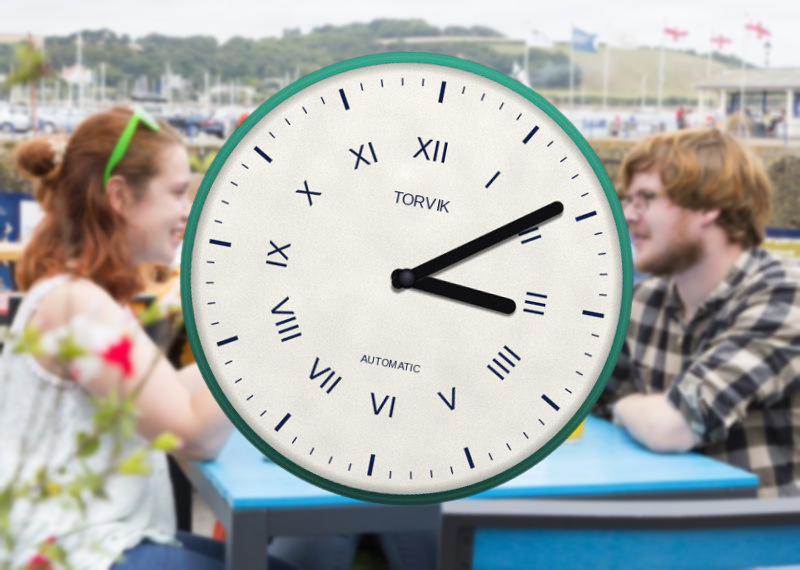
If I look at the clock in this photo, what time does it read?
3:09
